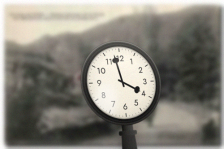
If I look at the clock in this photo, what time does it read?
3:58
